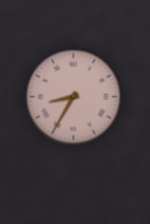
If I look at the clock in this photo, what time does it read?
8:35
